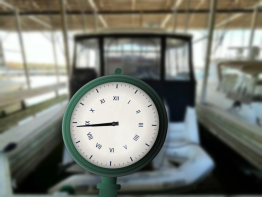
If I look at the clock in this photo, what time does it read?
8:44
